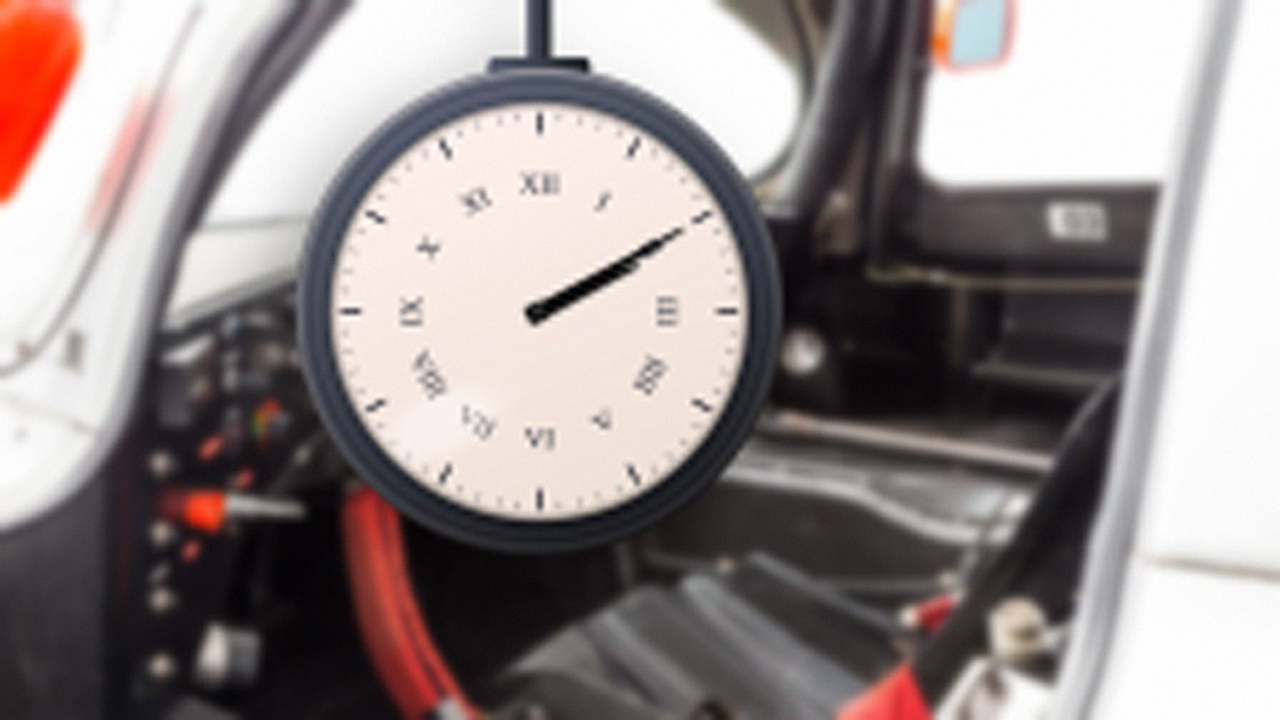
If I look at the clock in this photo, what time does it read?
2:10
